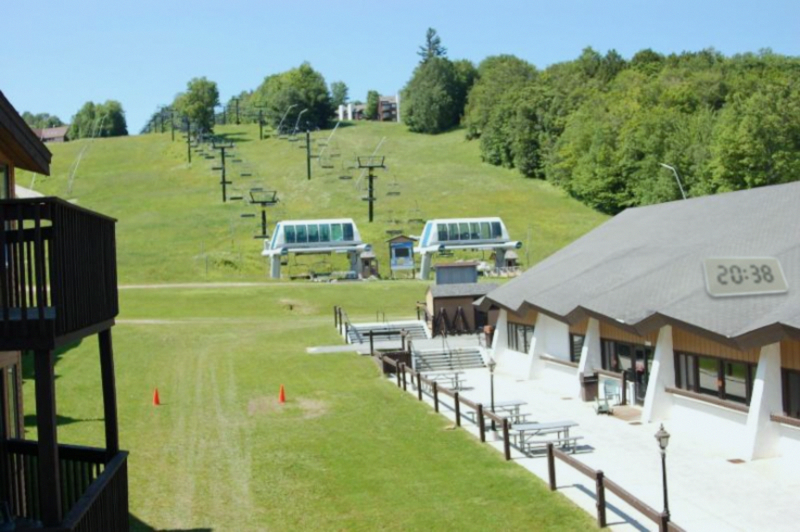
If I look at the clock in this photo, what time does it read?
20:38
